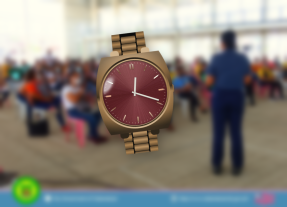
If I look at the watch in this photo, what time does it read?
12:19
